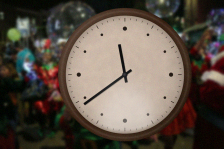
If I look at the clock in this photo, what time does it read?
11:39
